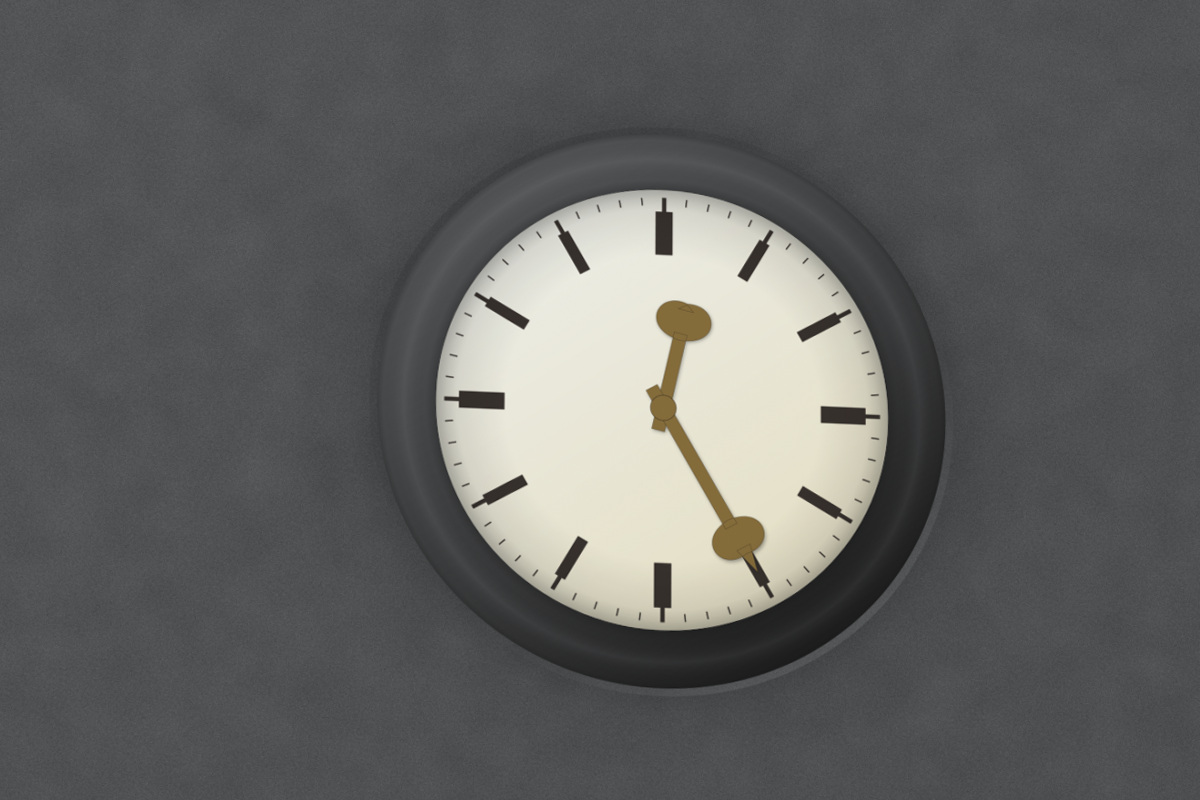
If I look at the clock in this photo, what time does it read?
12:25
